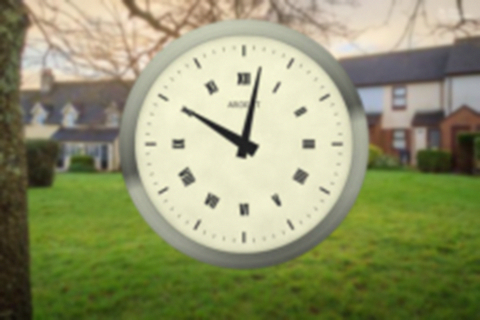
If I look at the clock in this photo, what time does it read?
10:02
